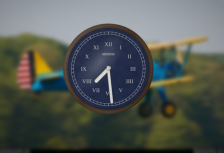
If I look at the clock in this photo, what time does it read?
7:29
